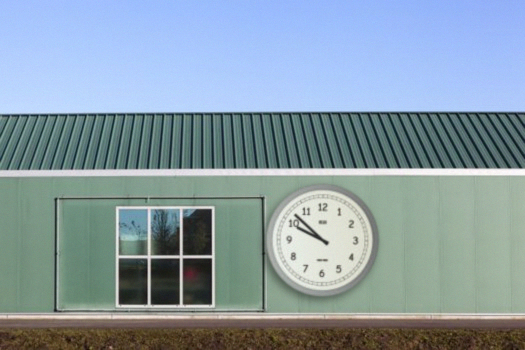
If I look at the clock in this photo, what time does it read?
9:52
